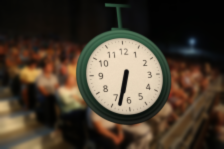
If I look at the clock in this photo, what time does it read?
6:33
